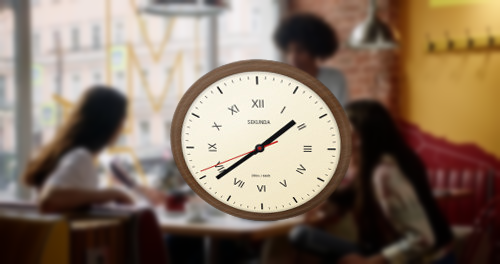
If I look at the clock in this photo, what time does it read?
1:38:41
